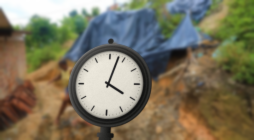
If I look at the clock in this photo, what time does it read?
4:03
